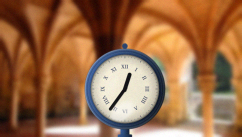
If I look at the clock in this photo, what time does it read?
12:36
